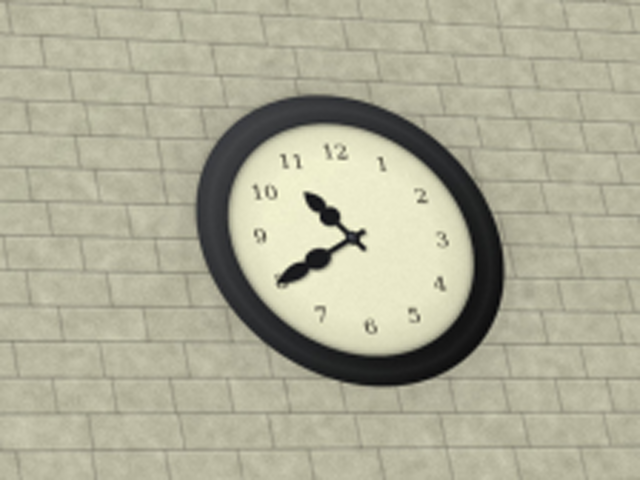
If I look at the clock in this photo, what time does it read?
10:40
